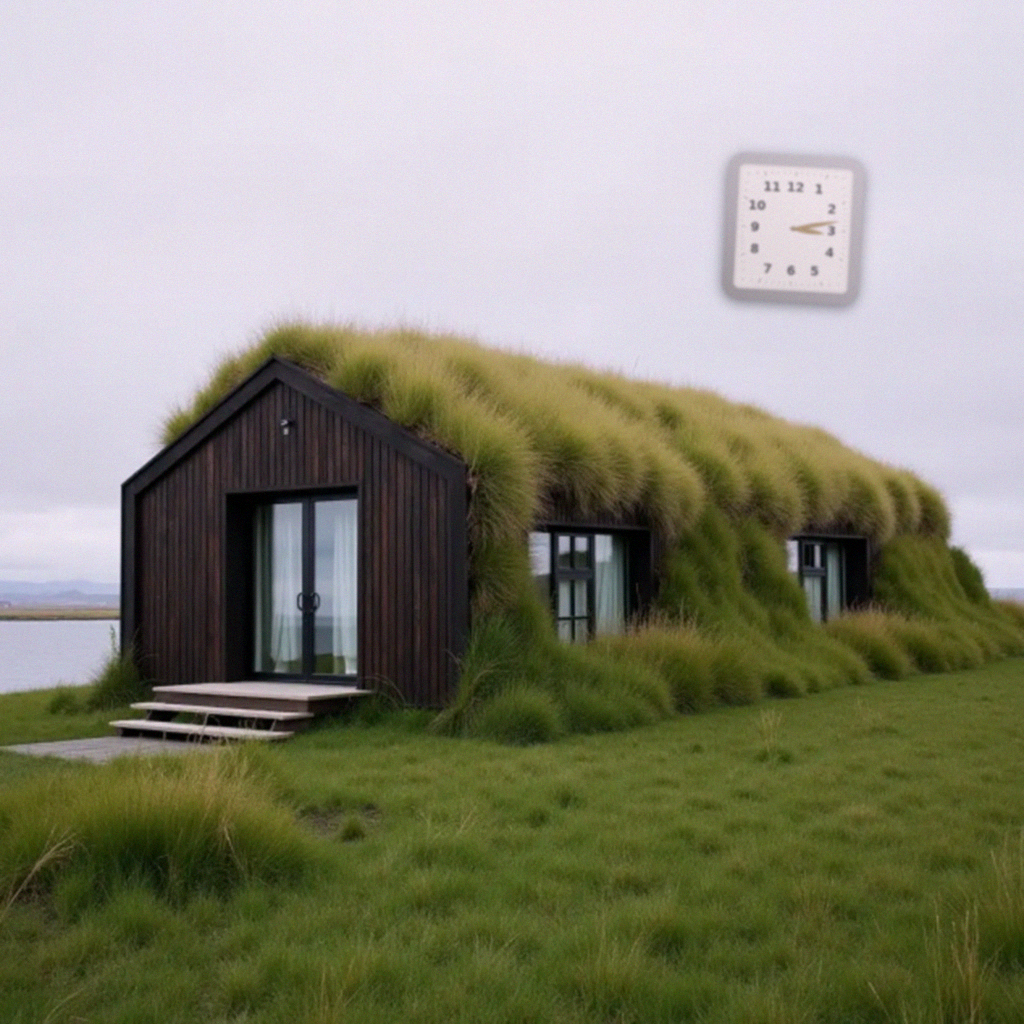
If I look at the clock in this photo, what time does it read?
3:13
